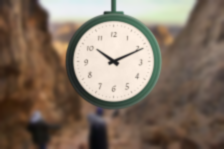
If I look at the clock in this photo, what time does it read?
10:11
